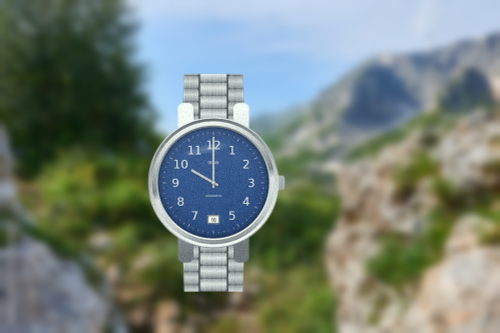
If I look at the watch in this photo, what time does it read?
10:00
